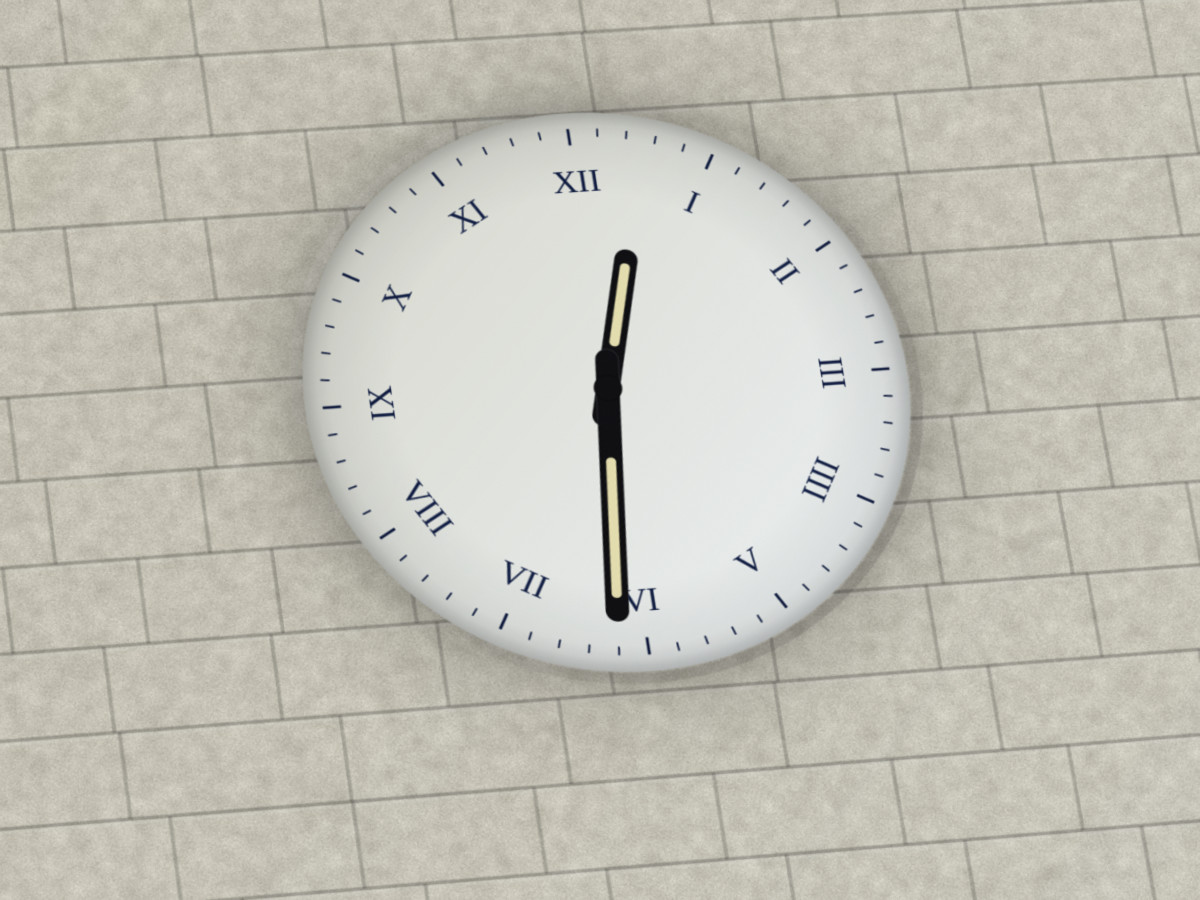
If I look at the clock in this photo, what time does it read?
12:31
